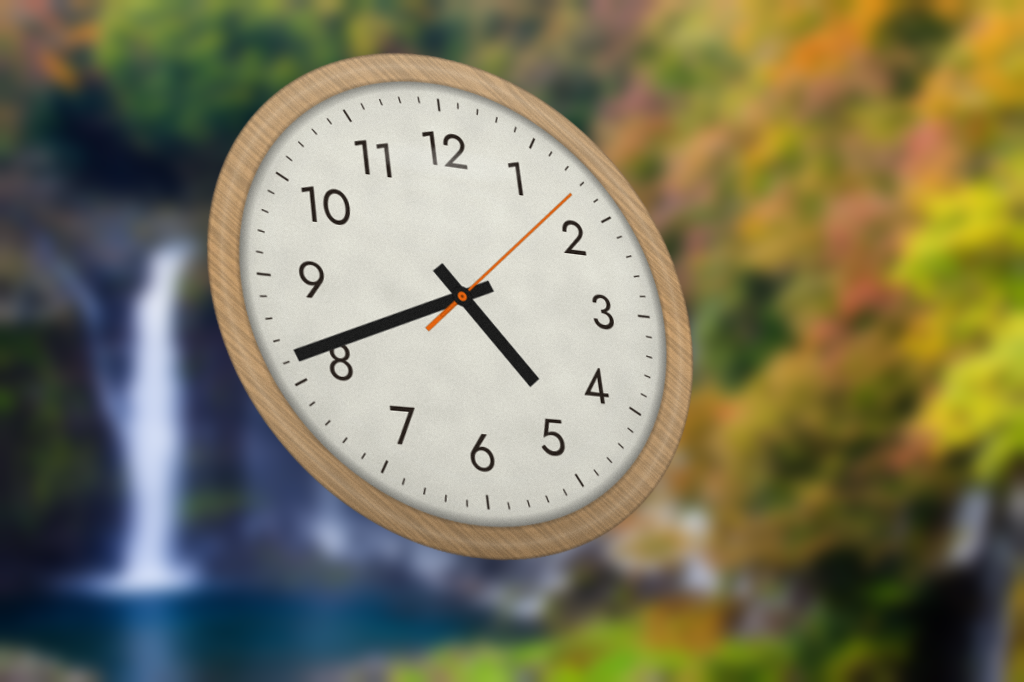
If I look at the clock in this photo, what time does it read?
4:41:08
